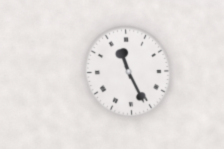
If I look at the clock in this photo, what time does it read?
11:26
